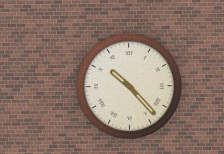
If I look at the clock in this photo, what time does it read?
10:23
